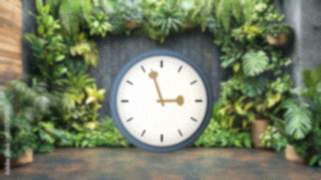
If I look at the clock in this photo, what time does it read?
2:57
